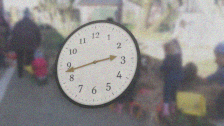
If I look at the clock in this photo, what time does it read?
2:43
